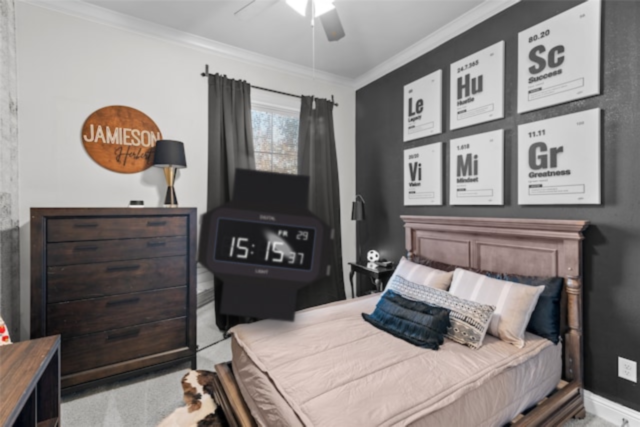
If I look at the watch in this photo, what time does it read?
15:15:37
